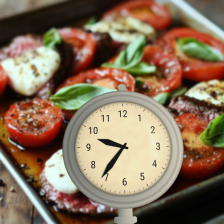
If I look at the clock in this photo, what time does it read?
9:36
